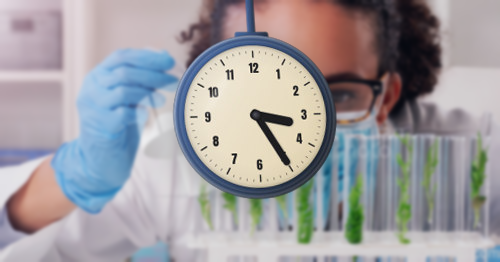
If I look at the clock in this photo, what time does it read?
3:25
